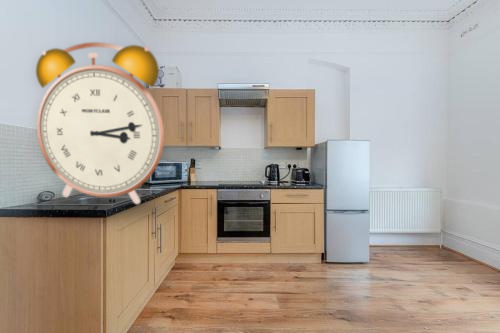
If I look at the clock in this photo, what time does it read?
3:13
